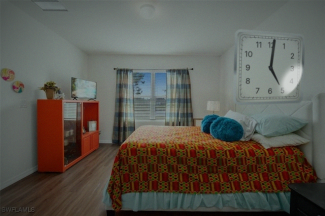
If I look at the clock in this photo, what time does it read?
5:01
